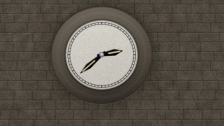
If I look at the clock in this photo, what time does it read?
2:38
